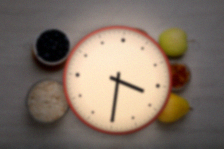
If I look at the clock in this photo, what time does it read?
3:30
